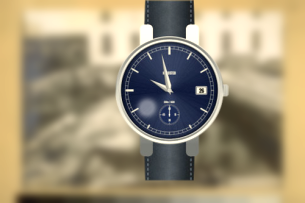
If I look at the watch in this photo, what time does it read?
9:58
